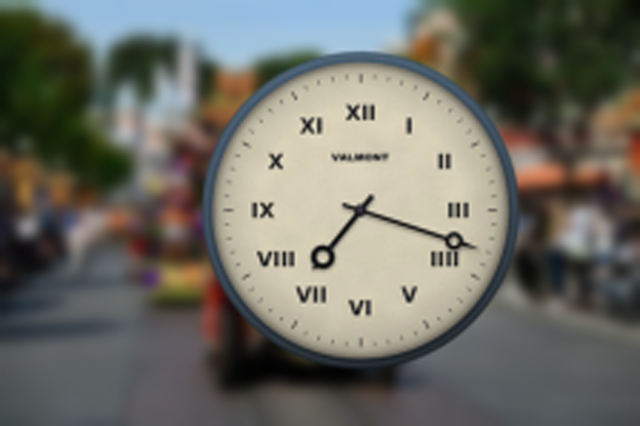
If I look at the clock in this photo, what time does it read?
7:18
